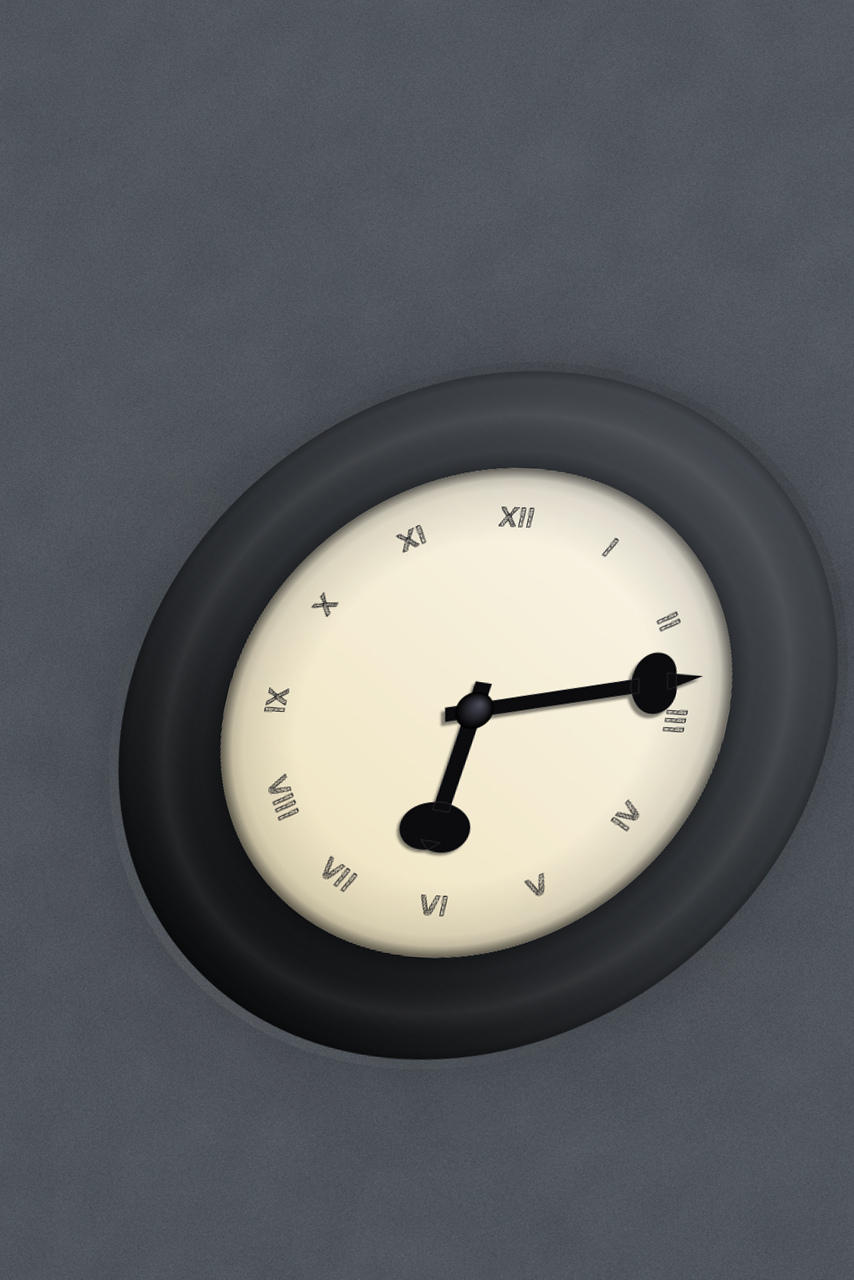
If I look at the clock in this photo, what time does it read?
6:13
